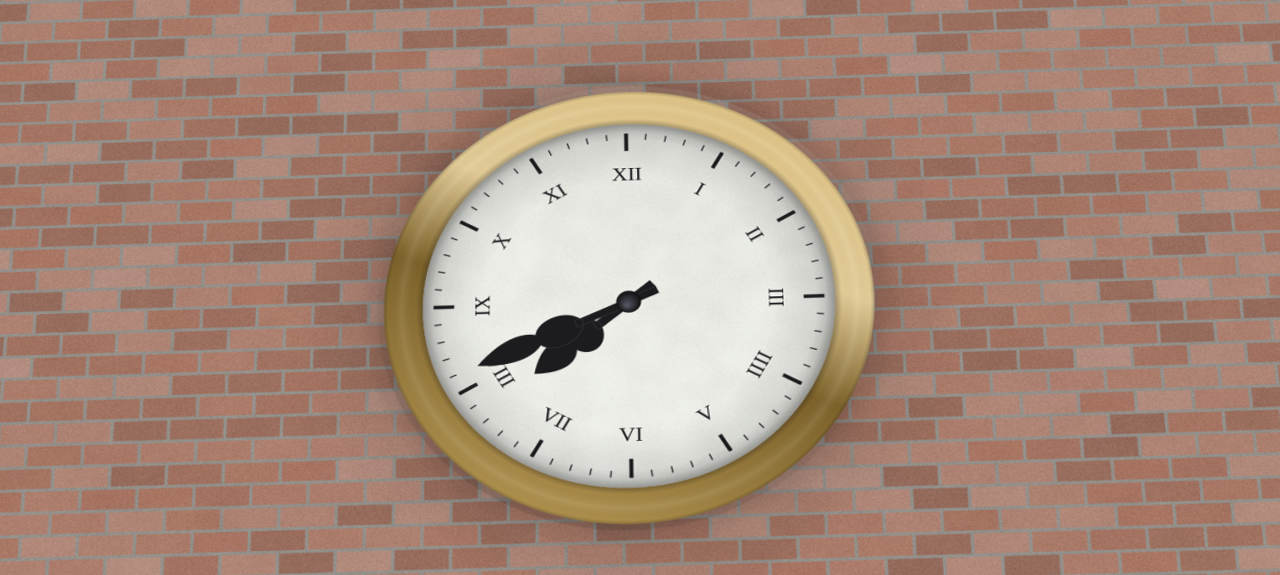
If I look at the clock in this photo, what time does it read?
7:41
